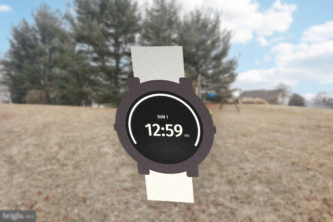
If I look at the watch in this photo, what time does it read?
12:59
